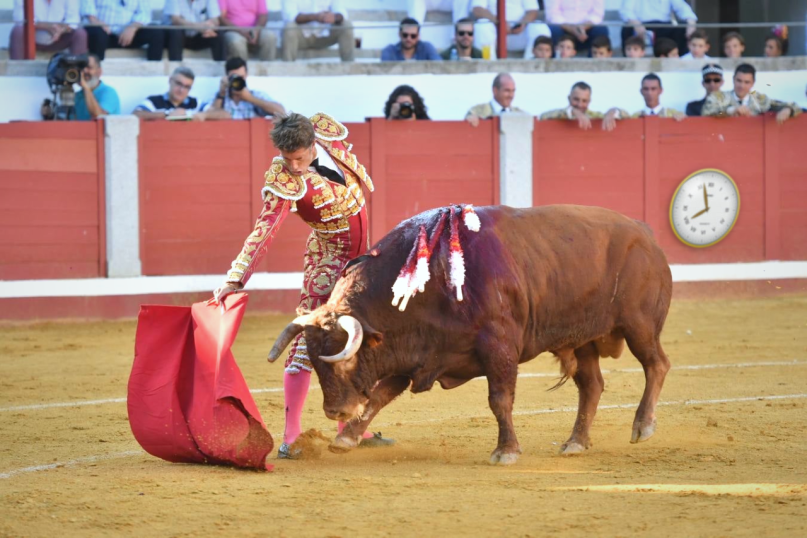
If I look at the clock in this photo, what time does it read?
7:57
